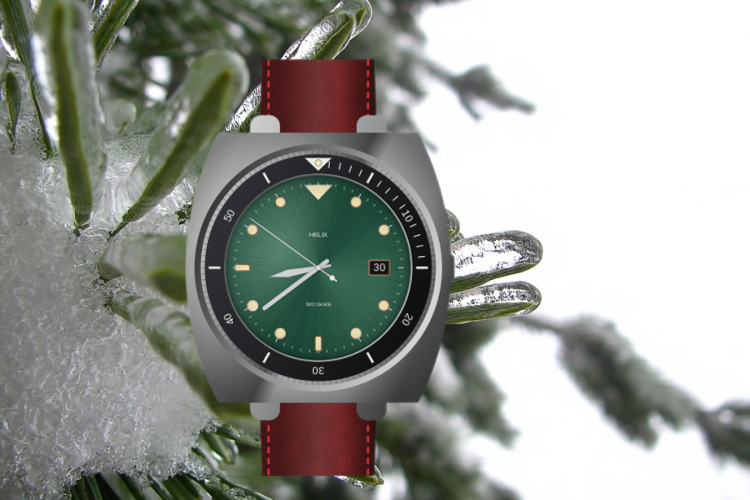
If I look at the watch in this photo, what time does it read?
8:38:51
